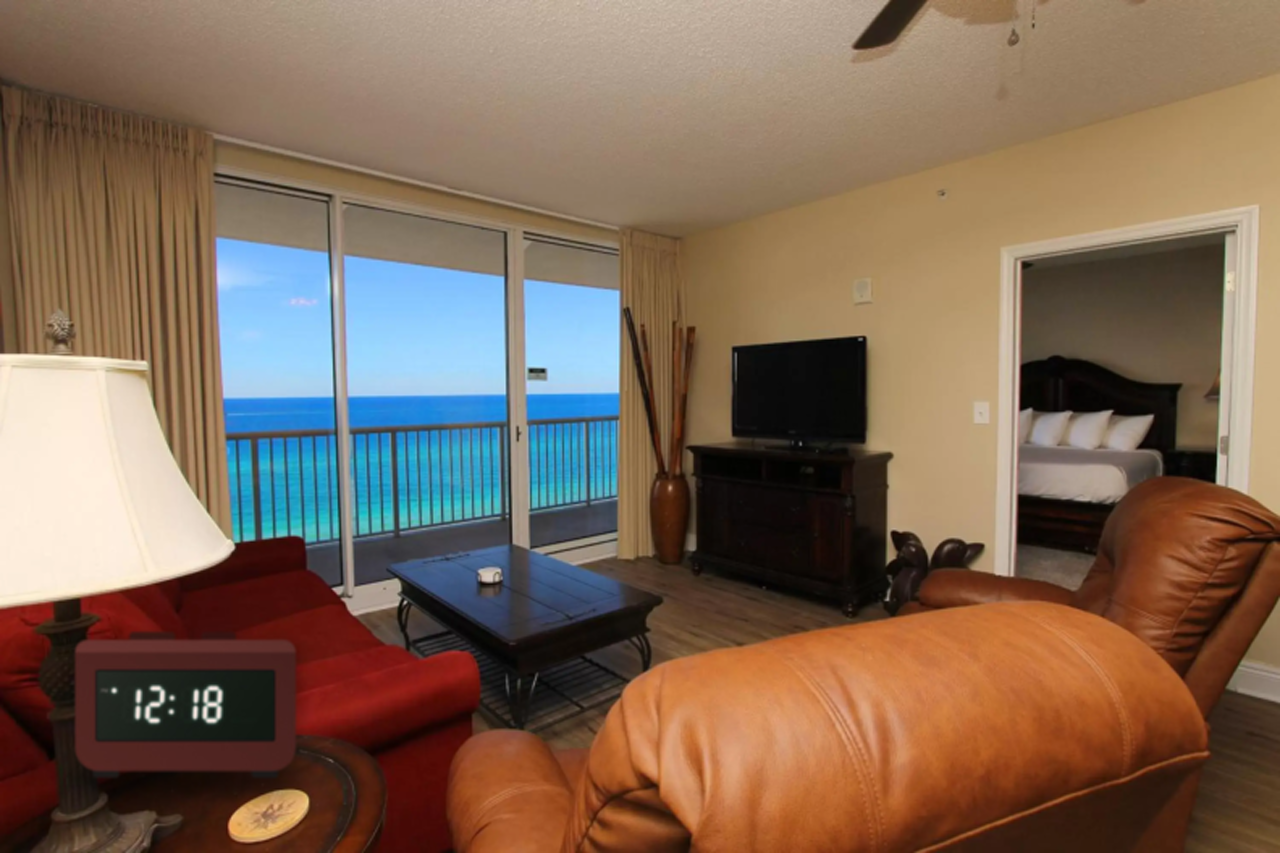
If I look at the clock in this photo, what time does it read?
12:18
